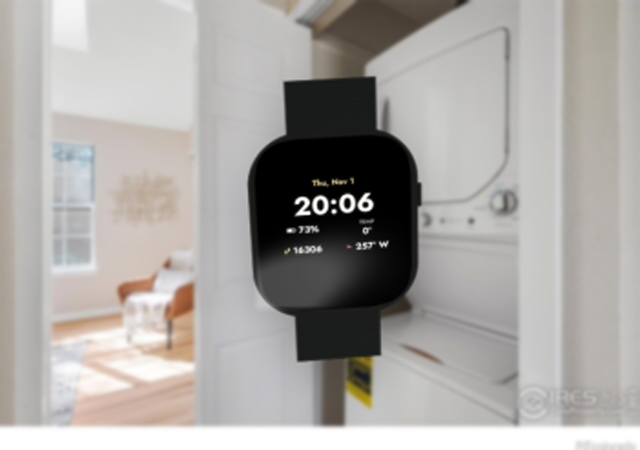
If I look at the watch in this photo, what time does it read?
20:06
